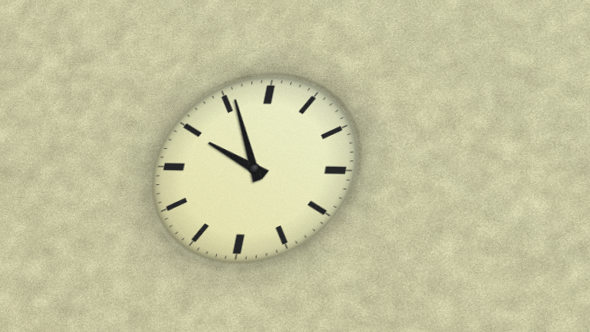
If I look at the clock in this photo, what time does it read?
9:56
